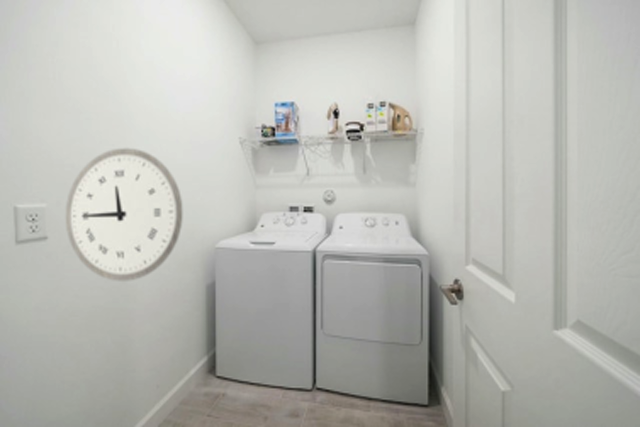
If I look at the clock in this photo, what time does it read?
11:45
